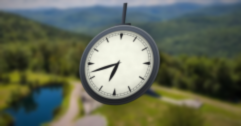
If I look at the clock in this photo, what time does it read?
6:42
